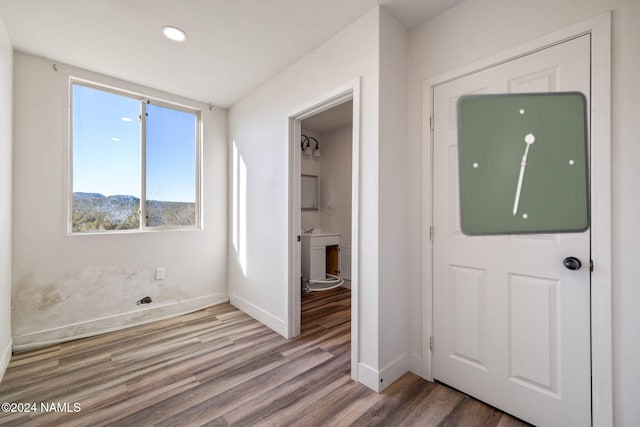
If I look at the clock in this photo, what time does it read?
12:32
